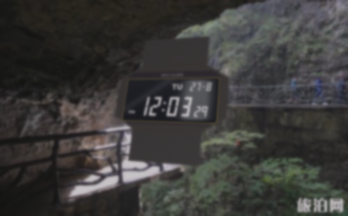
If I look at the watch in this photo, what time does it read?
12:03
